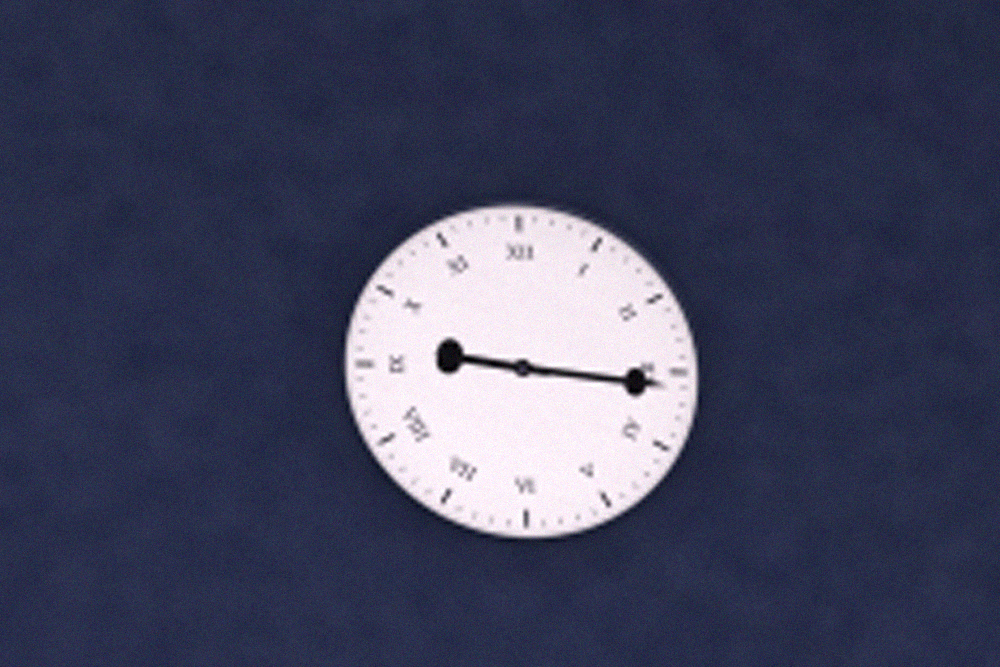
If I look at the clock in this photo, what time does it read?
9:16
